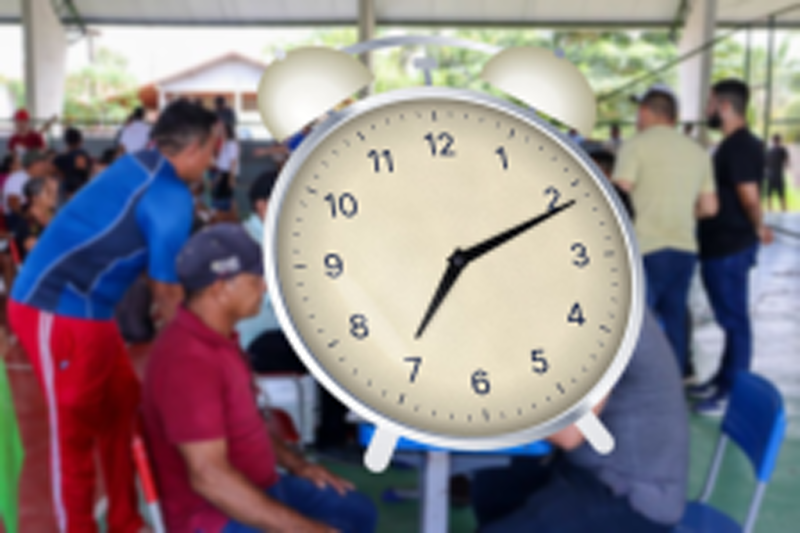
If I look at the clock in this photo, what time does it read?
7:11
